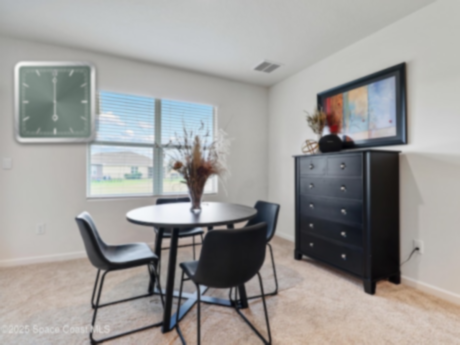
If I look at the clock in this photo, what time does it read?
6:00
